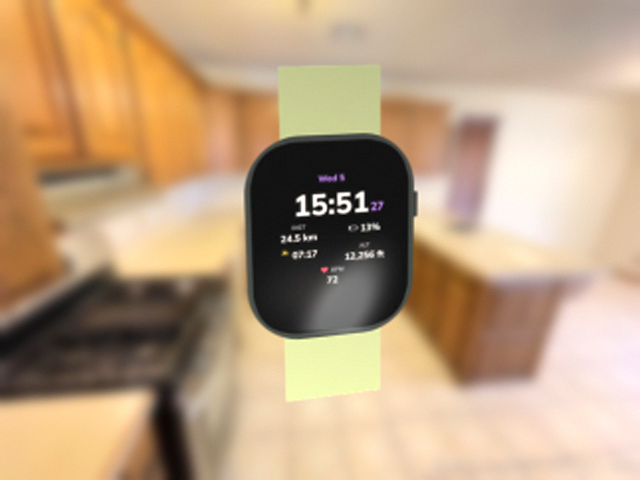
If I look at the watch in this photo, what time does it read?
15:51
